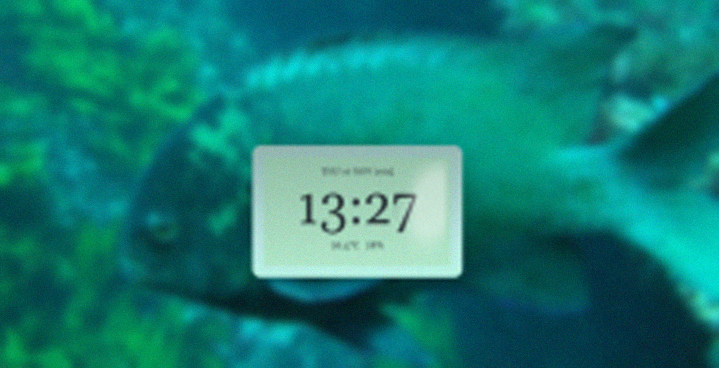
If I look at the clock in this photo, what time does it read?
13:27
